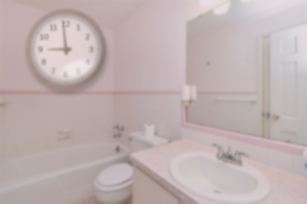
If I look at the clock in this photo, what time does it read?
8:59
